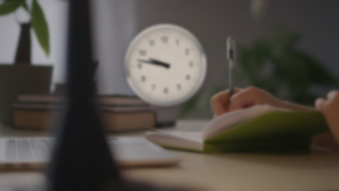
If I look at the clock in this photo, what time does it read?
9:47
